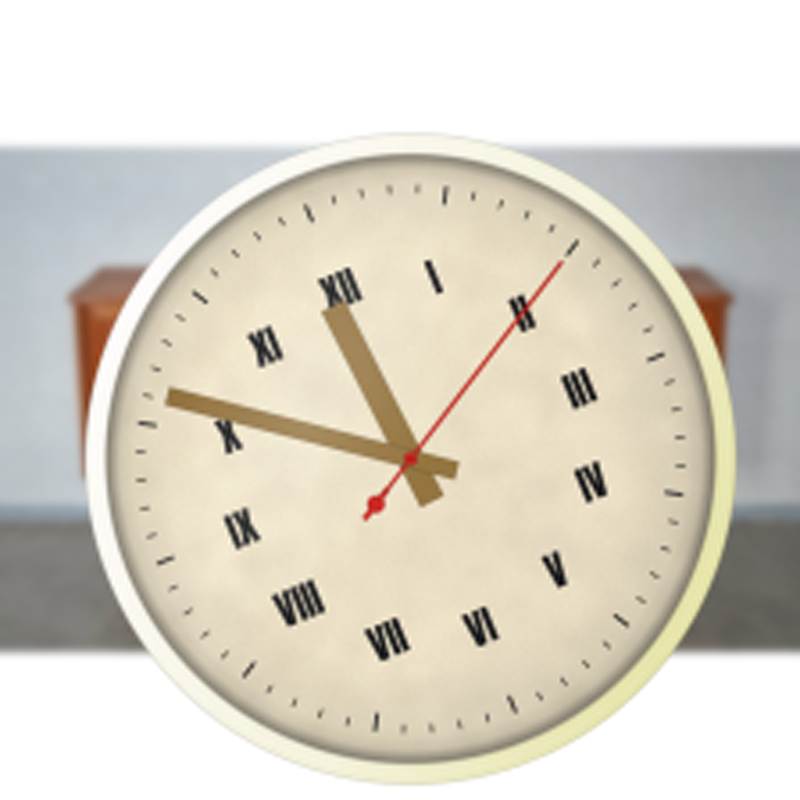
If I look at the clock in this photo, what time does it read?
11:51:10
